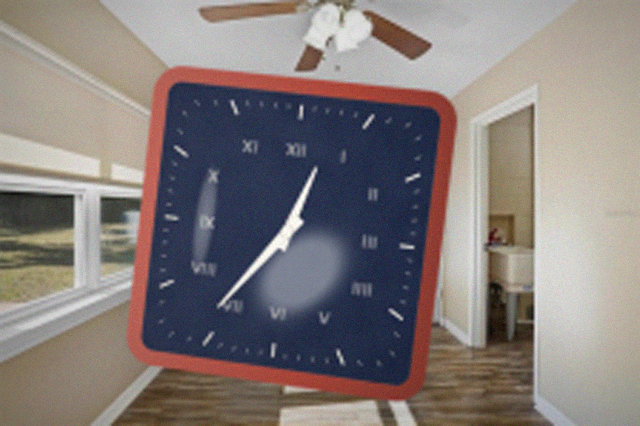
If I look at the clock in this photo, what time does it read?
12:36
